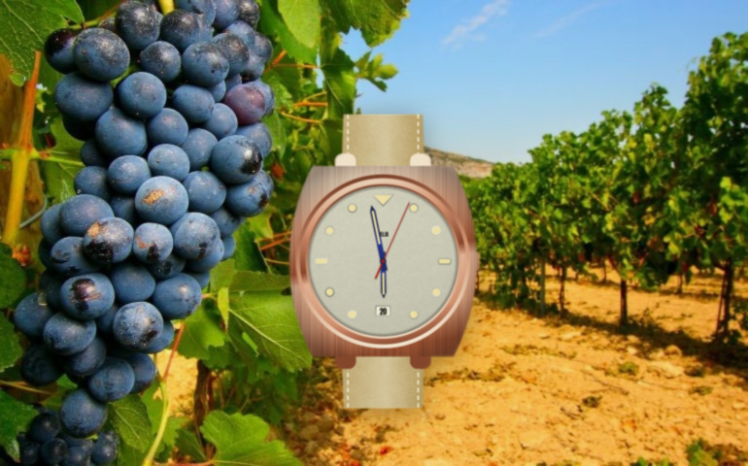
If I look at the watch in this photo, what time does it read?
5:58:04
